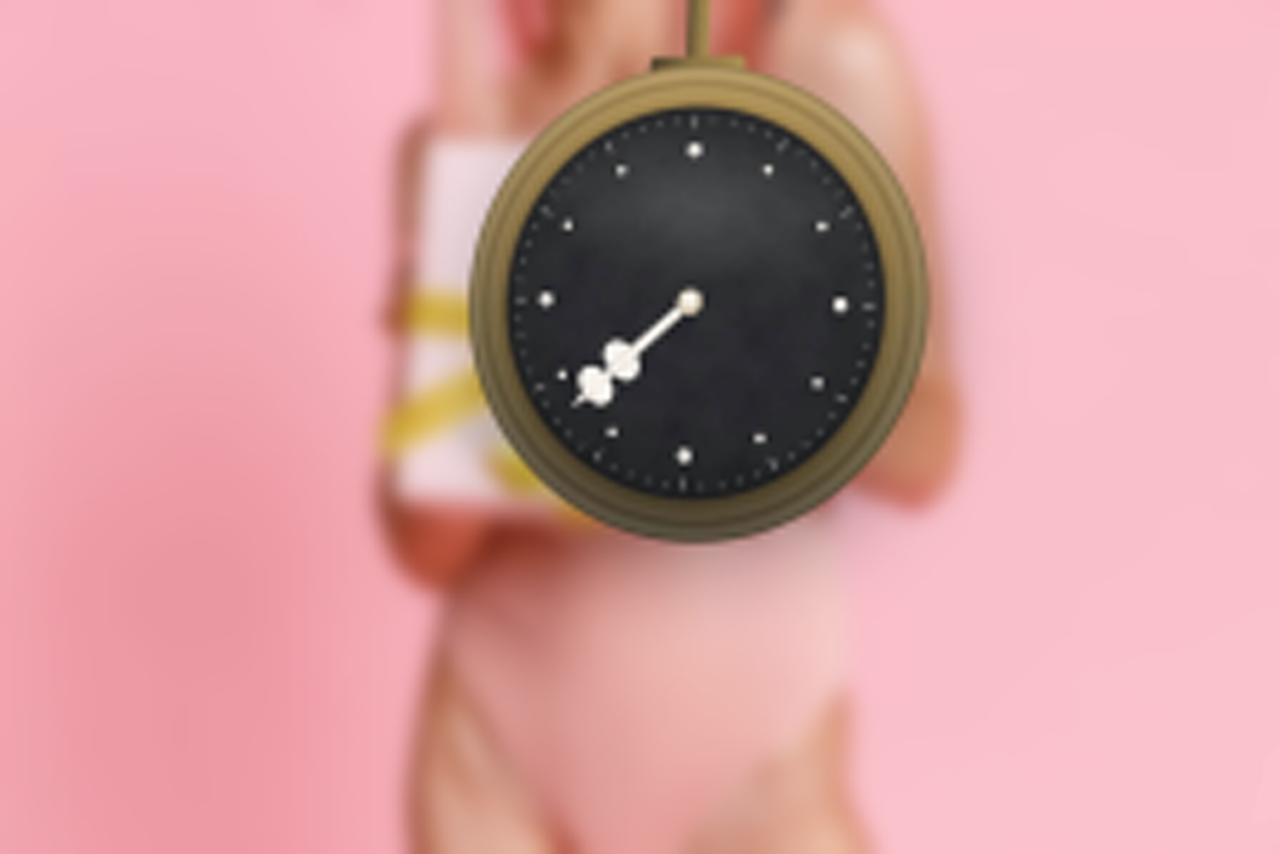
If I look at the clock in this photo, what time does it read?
7:38
